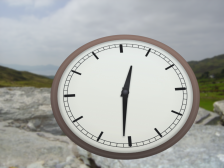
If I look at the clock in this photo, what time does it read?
12:31
